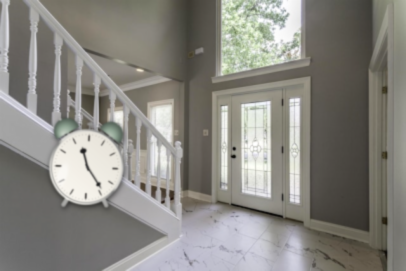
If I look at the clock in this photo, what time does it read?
11:24
